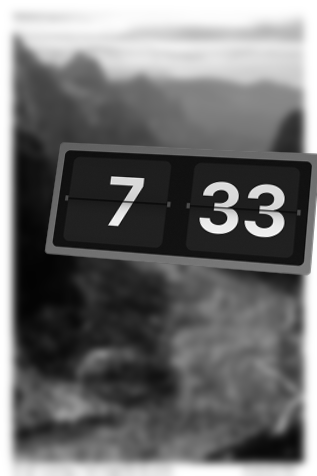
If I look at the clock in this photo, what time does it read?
7:33
